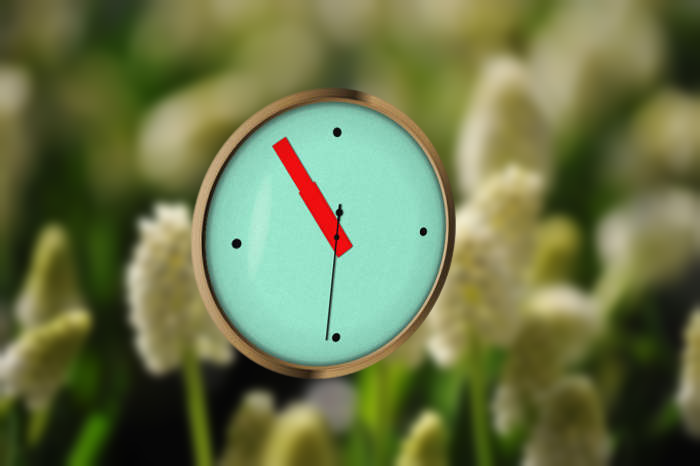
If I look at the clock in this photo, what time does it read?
10:54:31
